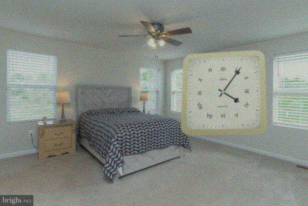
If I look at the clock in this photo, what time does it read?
4:06
